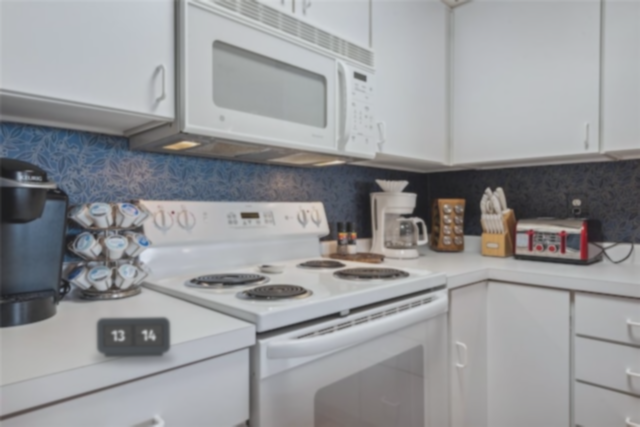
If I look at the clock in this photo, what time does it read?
13:14
